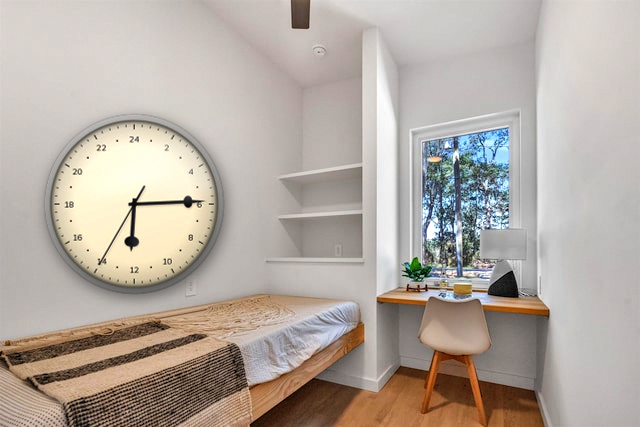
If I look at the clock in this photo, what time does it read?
12:14:35
